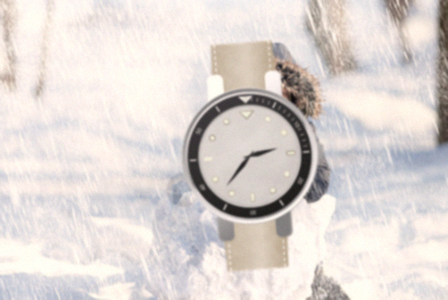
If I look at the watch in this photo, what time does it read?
2:37
